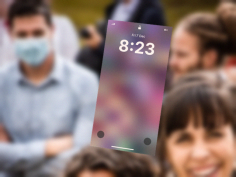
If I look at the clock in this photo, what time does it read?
8:23
